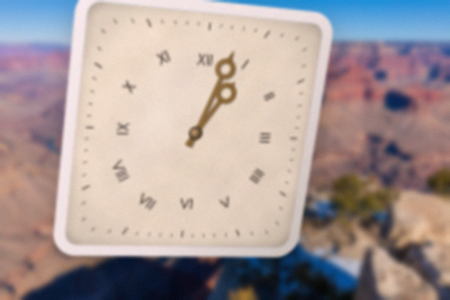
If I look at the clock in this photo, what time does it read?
1:03
